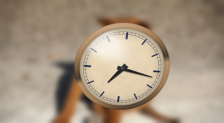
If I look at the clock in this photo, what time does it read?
7:17
